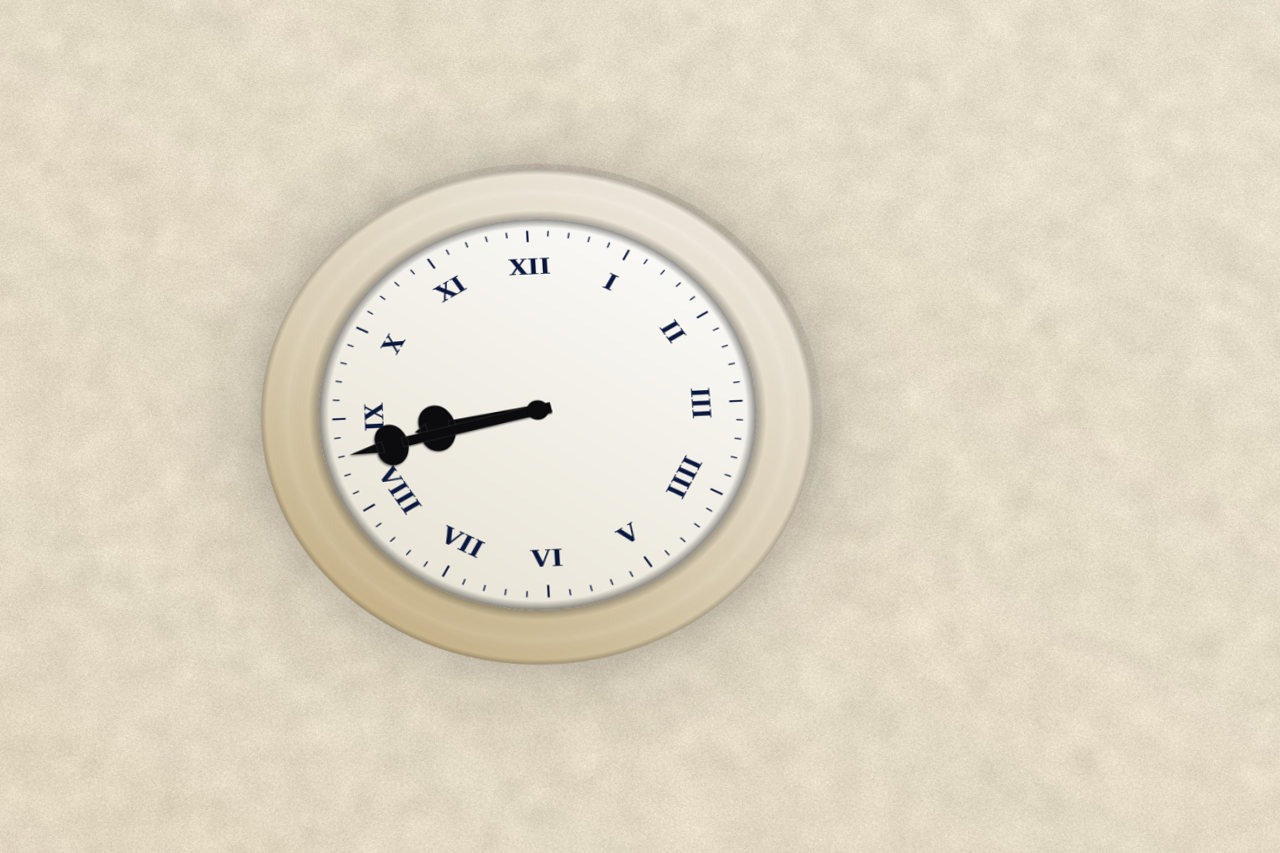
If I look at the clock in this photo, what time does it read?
8:43
